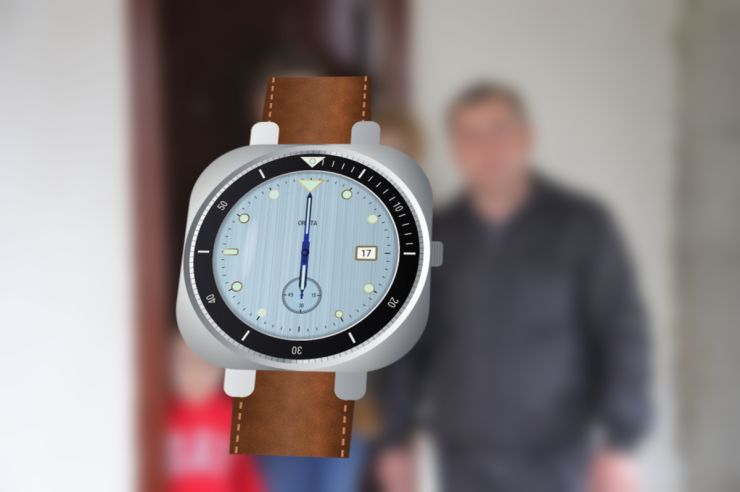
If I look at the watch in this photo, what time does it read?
6:00
